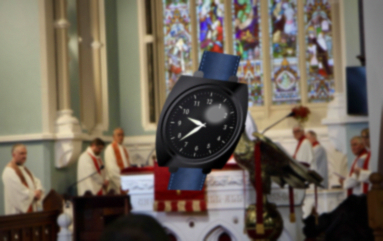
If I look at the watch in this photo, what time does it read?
9:38
